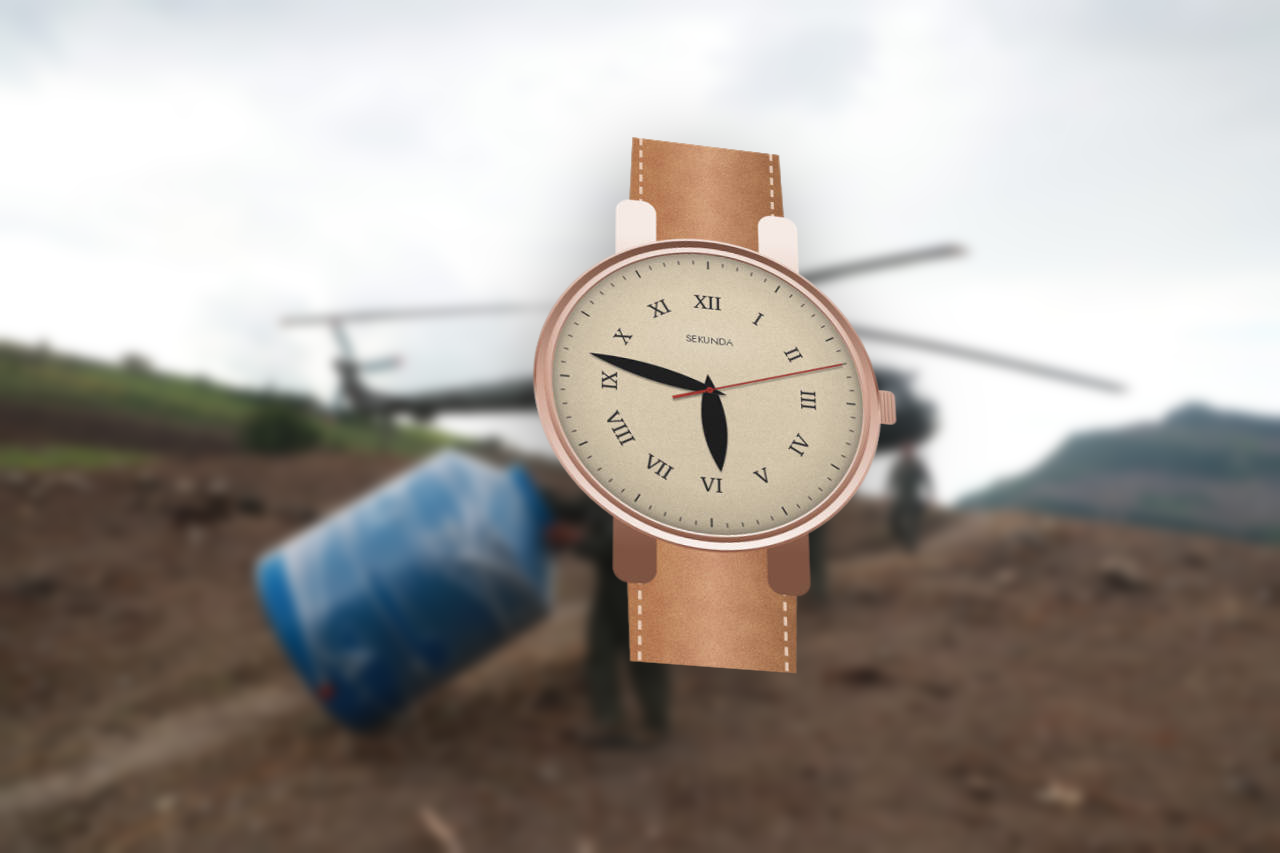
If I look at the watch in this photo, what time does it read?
5:47:12
